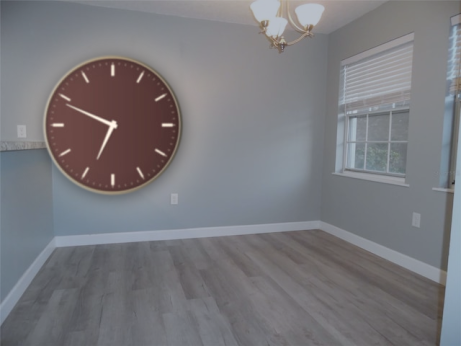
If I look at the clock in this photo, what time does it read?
6:49
